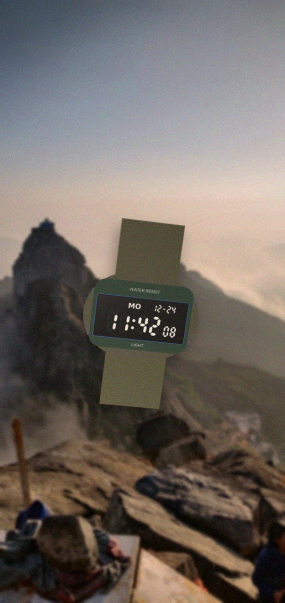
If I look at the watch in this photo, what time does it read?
11:42:08
